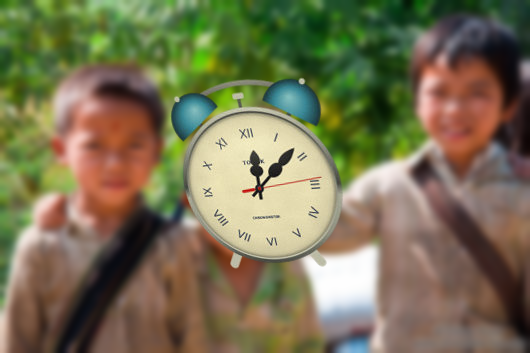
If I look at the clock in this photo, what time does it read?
12:08:14
